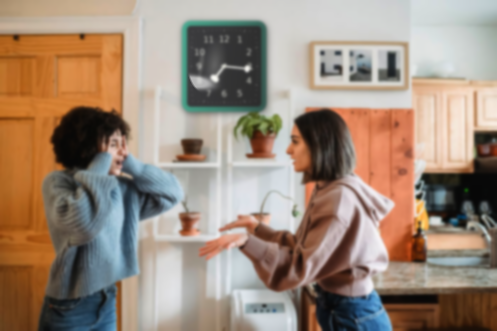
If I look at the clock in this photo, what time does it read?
7:16
